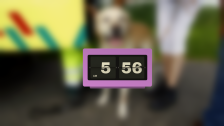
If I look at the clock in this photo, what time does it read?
5:56
